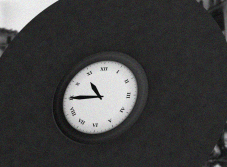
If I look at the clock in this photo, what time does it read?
10:45
